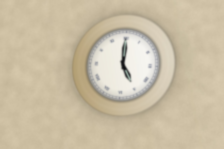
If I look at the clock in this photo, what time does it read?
5:00
